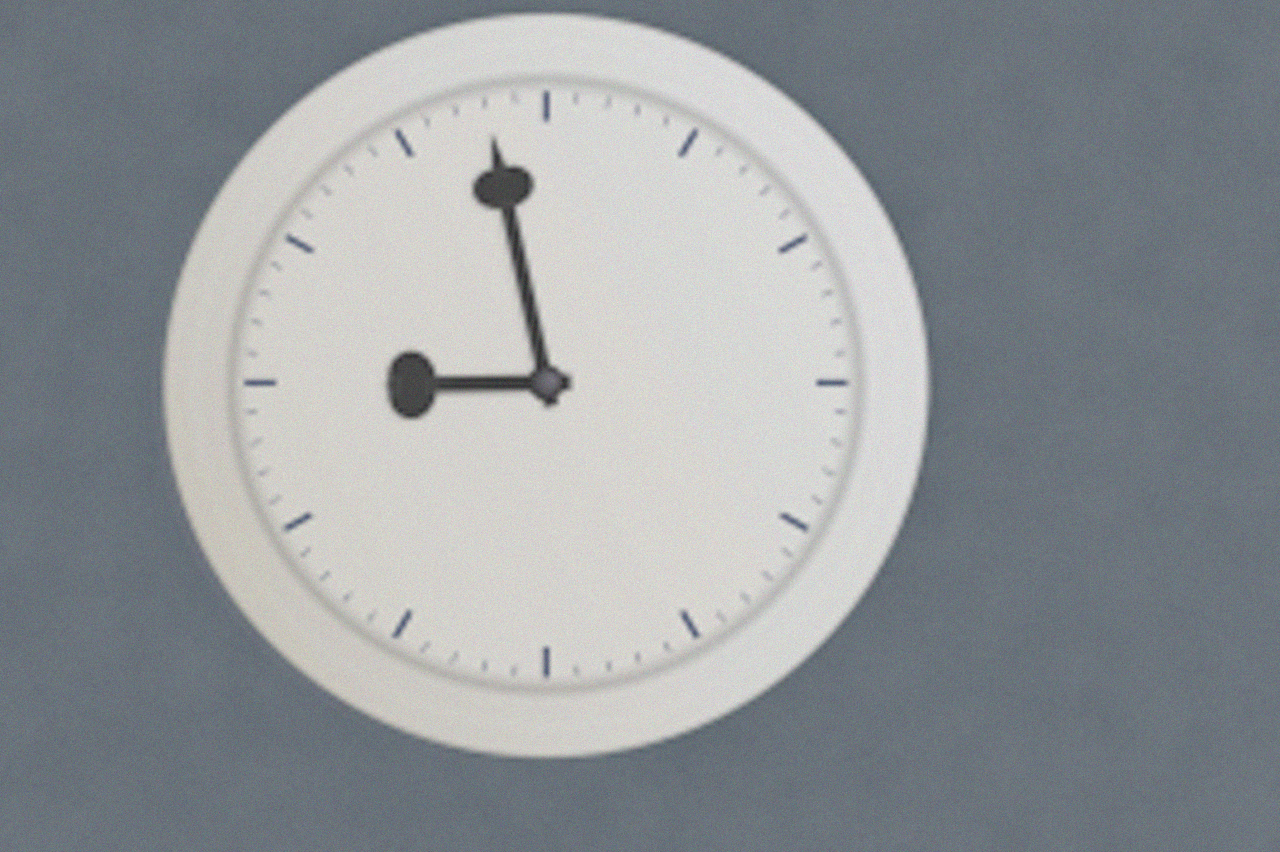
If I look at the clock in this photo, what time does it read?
8:58
